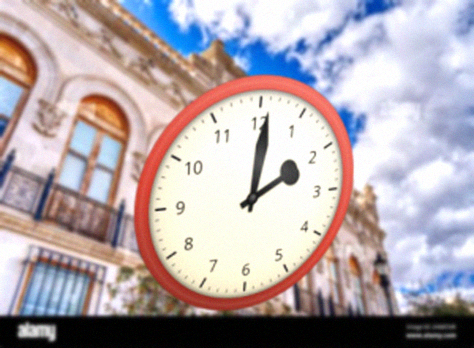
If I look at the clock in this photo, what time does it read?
2:01
